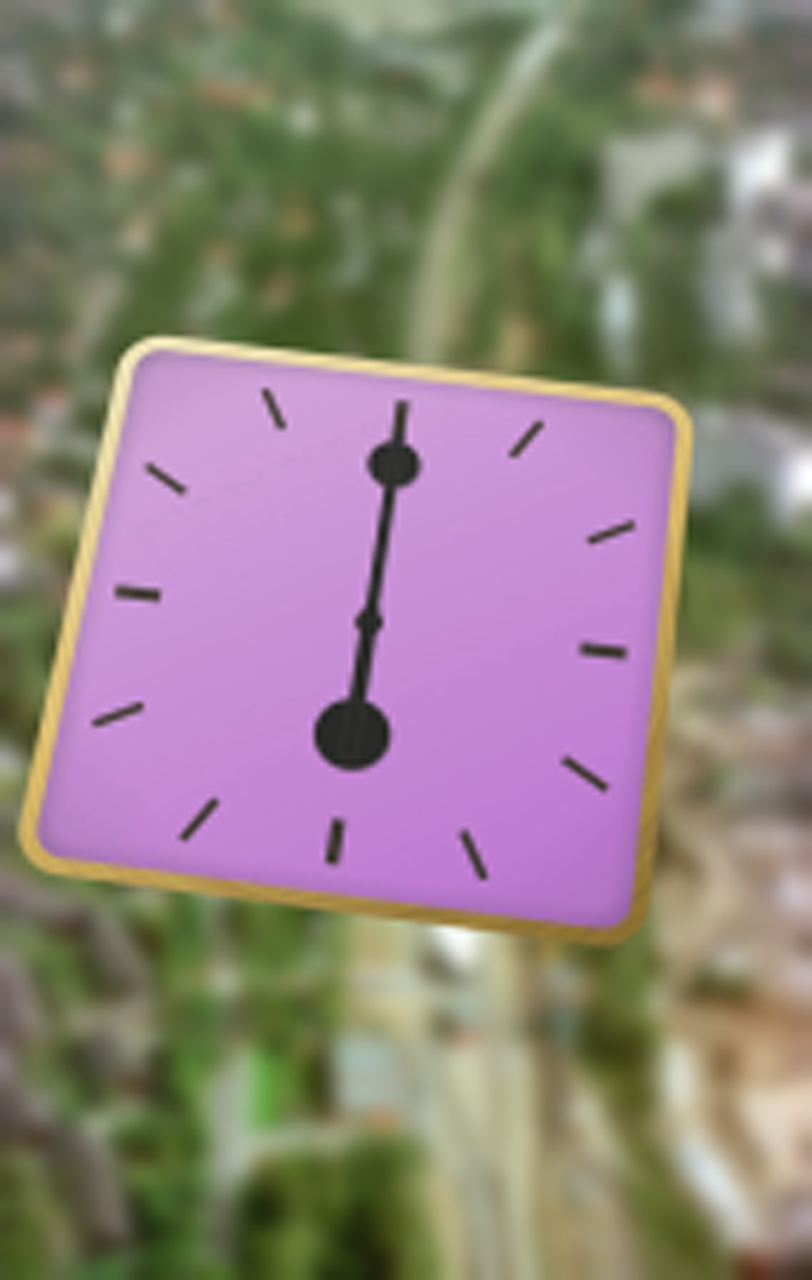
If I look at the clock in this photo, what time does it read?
6:00
